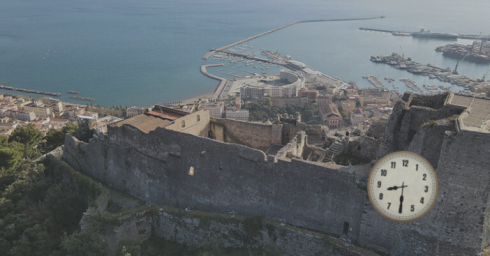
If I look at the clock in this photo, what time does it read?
8:30
